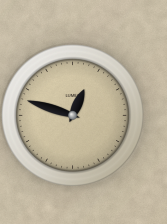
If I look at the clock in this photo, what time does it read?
12:48
